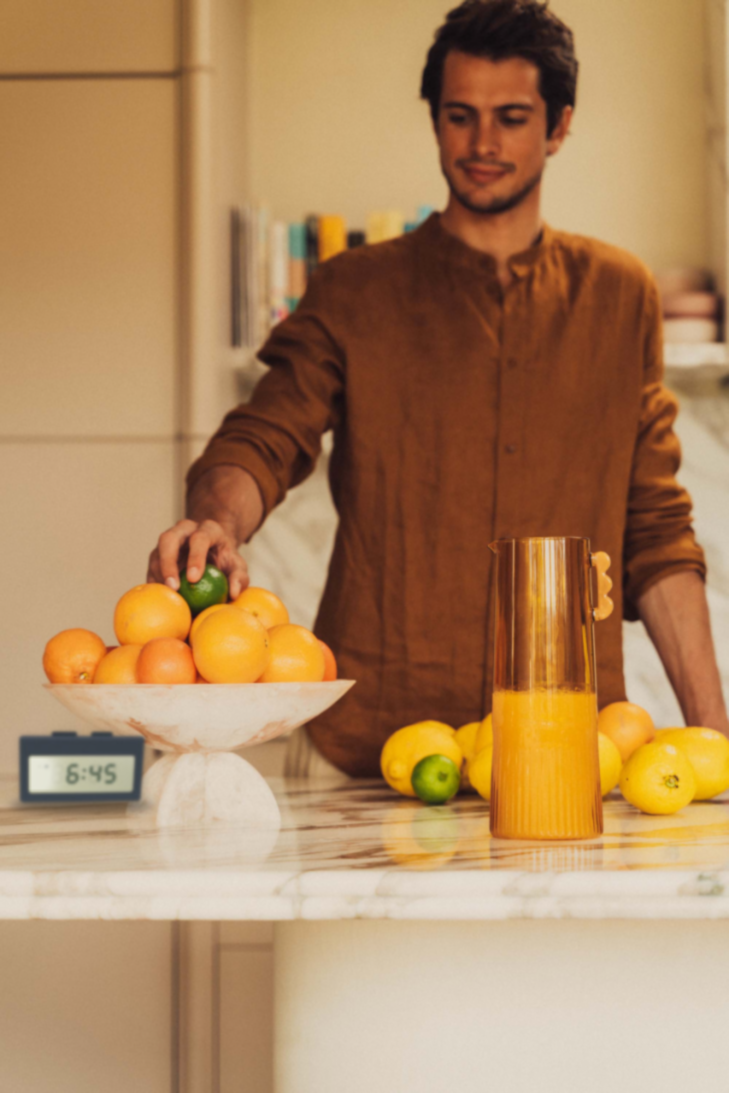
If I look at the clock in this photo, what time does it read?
6:45
